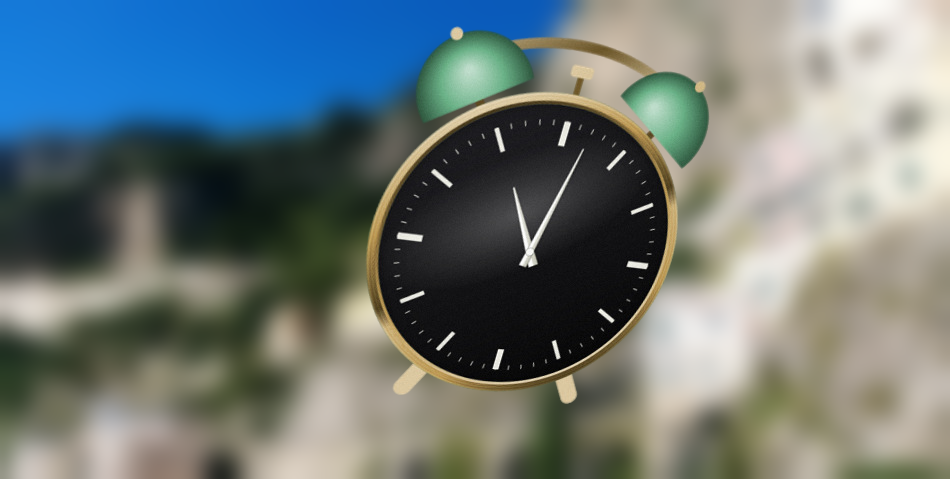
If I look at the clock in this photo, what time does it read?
11:02
